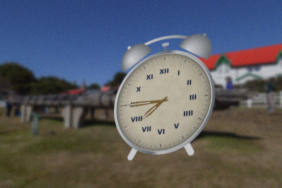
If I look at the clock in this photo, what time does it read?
7:45
